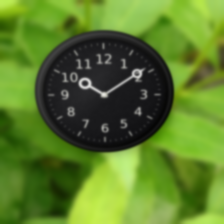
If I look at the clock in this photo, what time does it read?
10:09
